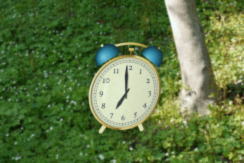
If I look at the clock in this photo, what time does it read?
6:59
